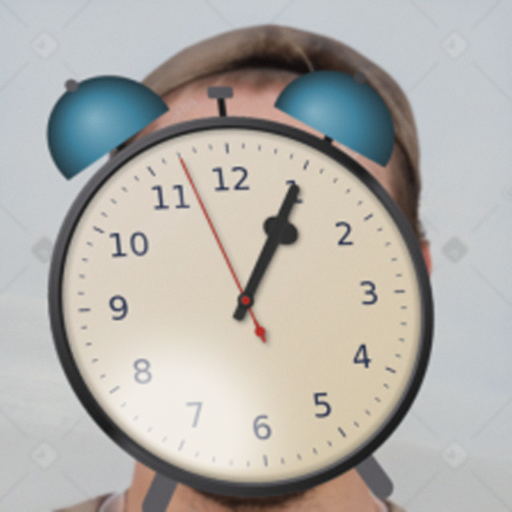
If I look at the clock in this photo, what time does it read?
1:04:57
